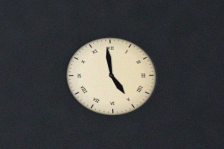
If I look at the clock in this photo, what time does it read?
4:59
